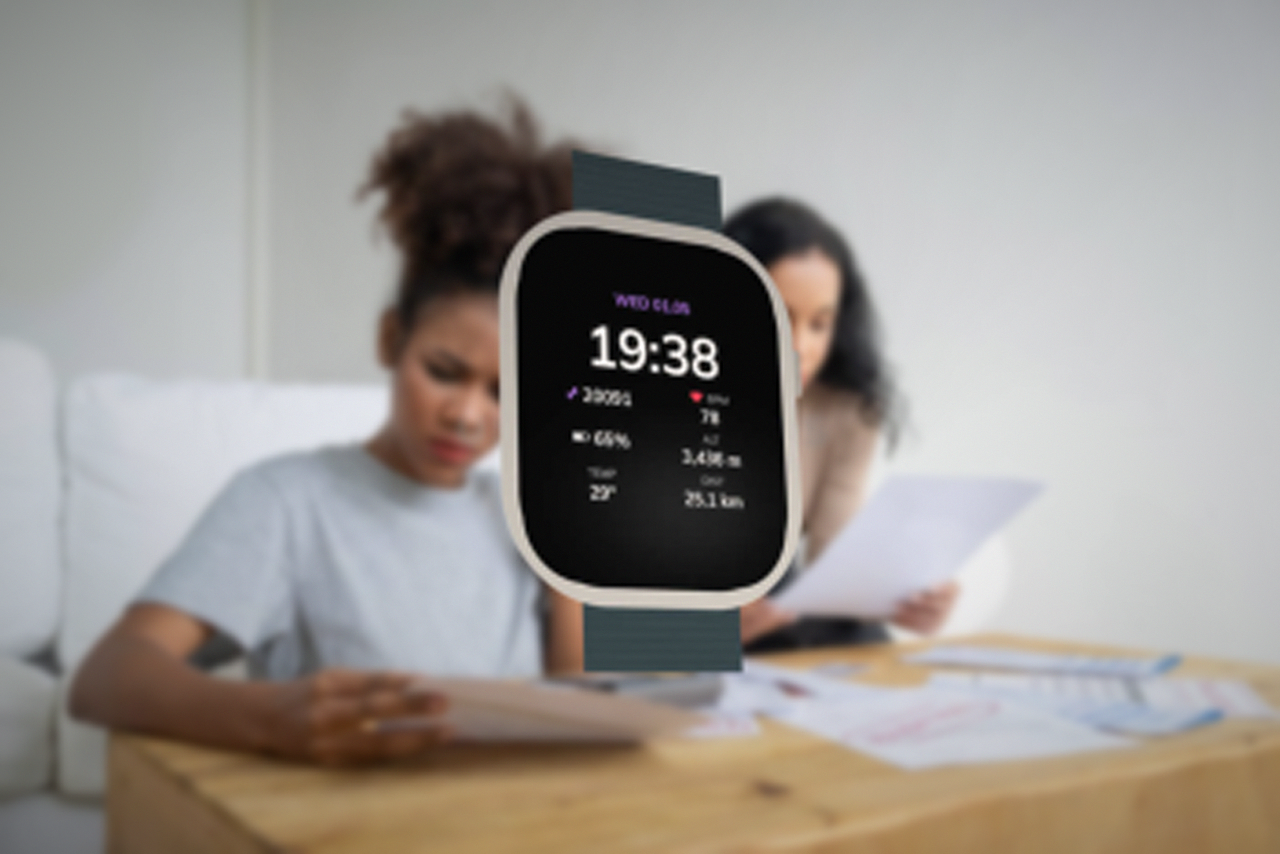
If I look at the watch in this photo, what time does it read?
19:38
